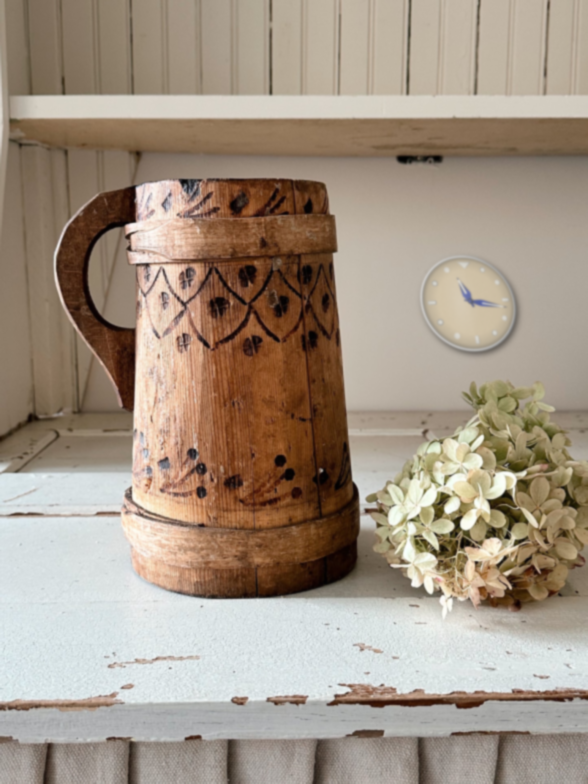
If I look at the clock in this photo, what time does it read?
11:17
